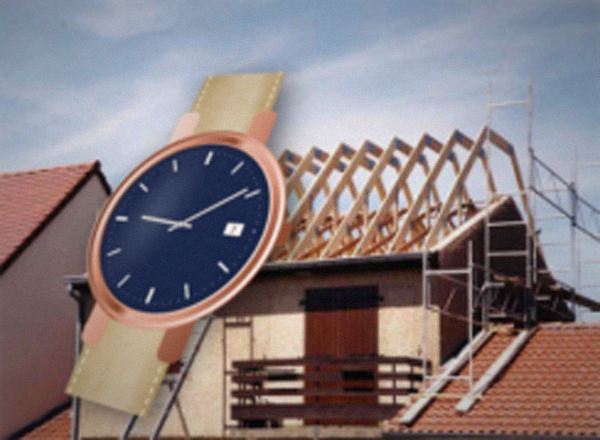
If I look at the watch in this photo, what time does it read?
9:09
